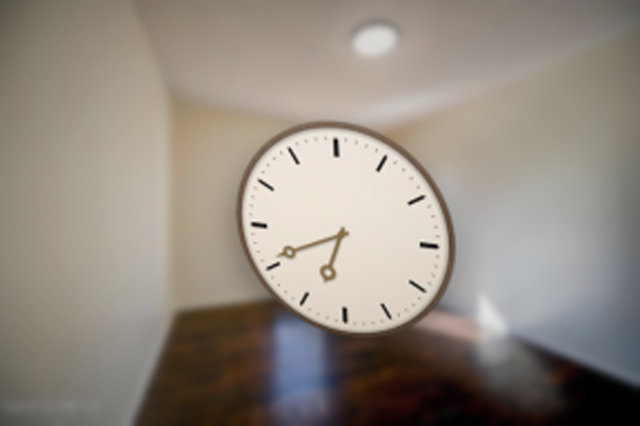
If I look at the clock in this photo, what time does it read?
6:41
